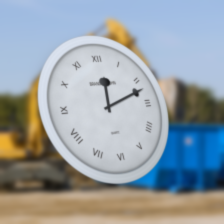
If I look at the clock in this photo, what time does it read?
12:12
